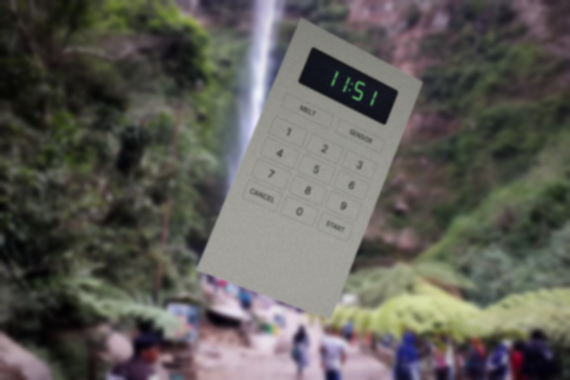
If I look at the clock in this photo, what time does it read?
11:51
